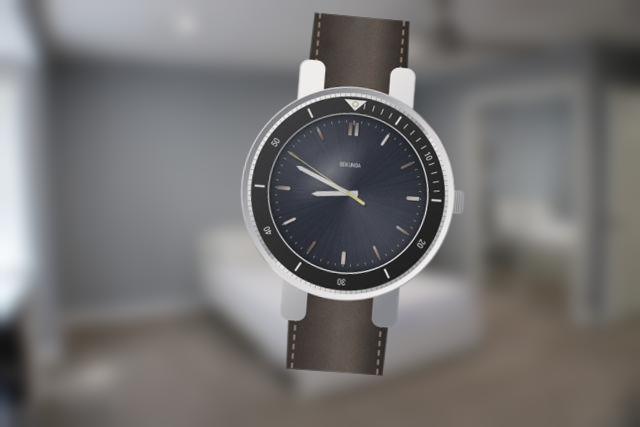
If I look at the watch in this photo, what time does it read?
8:48:50
